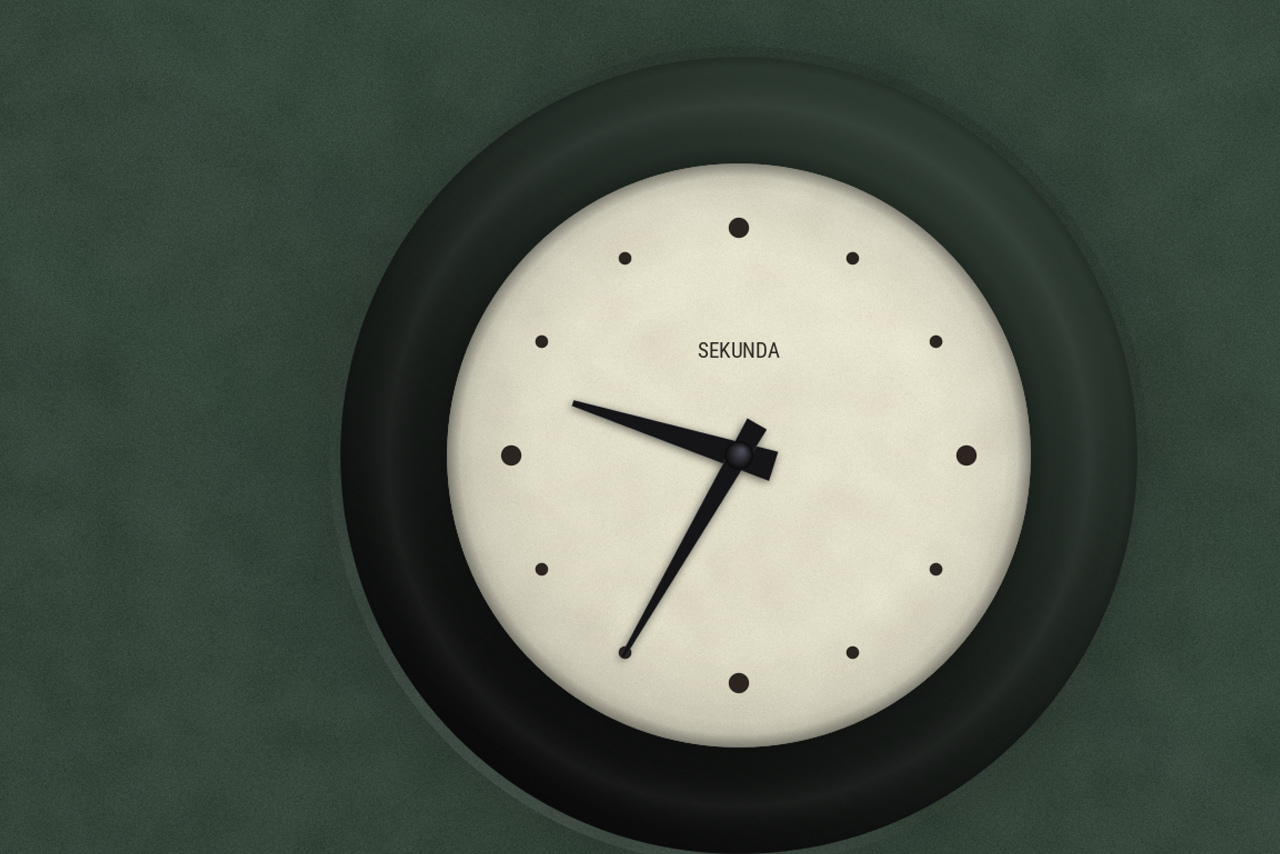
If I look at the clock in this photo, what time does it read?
9:35
